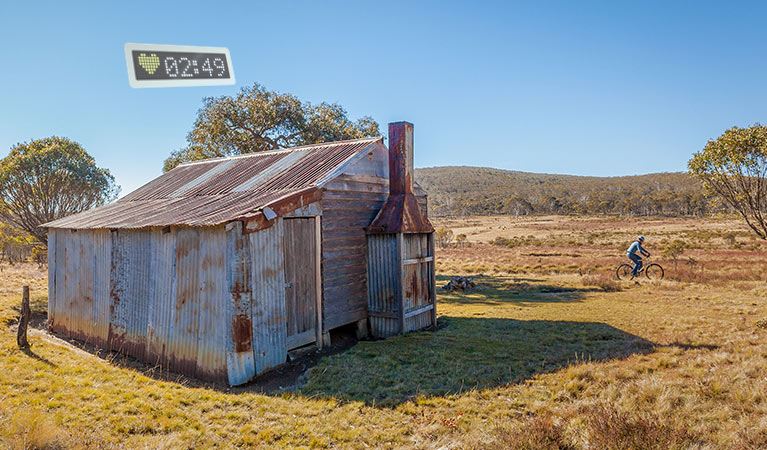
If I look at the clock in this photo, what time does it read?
2:49
